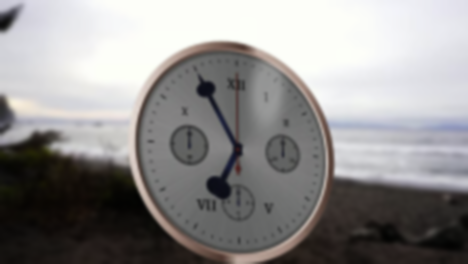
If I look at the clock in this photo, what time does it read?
6:55
